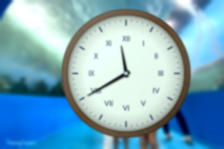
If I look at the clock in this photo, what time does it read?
11:40
